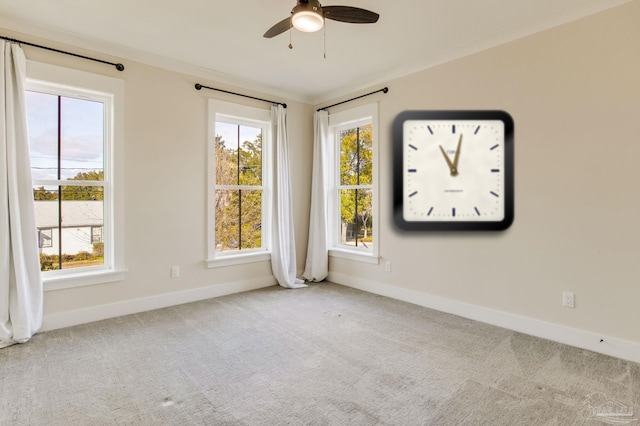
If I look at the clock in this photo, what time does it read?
11:02
